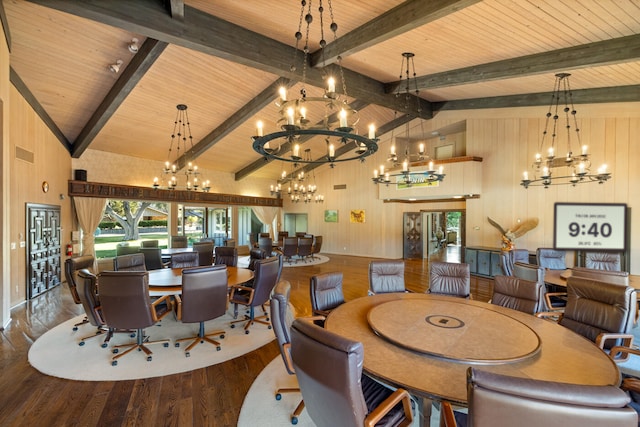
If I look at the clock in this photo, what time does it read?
9:40
